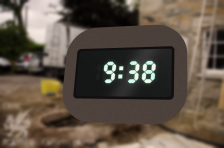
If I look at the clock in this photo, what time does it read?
9:38
